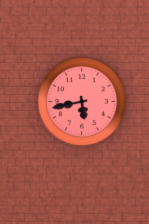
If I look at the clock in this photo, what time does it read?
5:43
